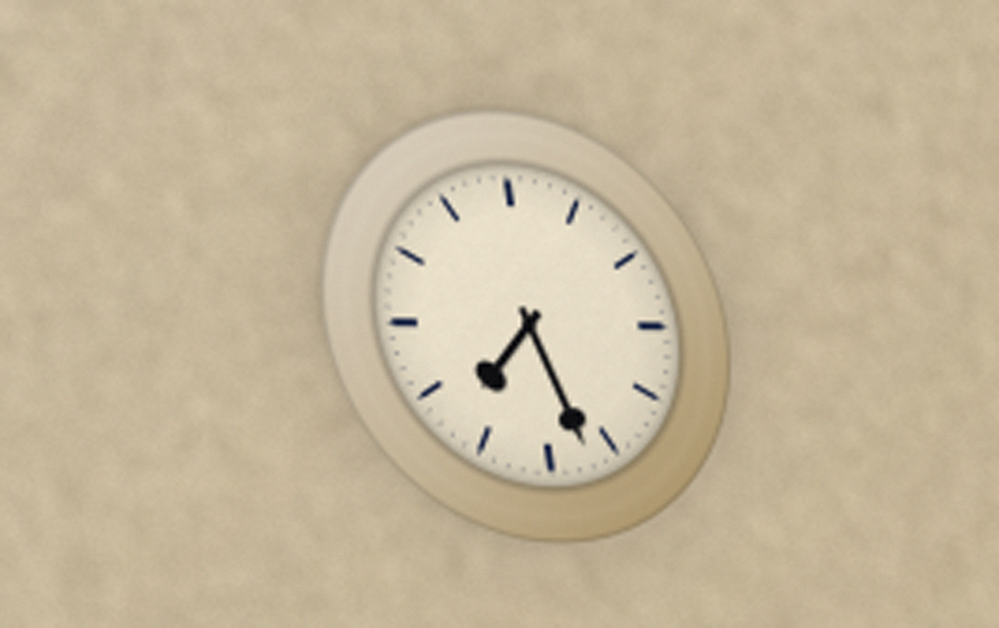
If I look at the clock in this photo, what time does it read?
7:27
